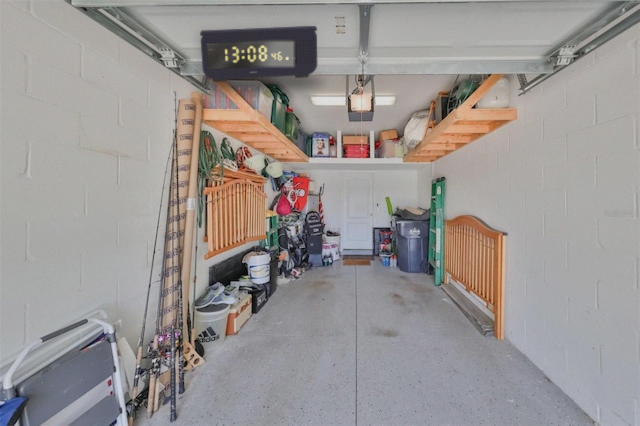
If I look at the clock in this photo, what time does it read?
13:08
